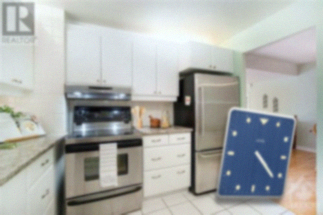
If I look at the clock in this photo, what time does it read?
4:22
